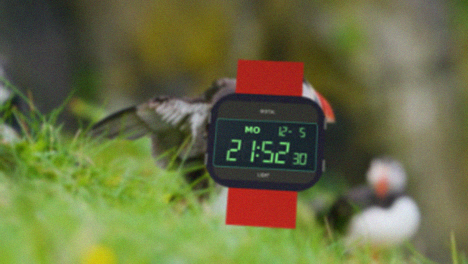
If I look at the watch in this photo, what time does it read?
21:52:30
